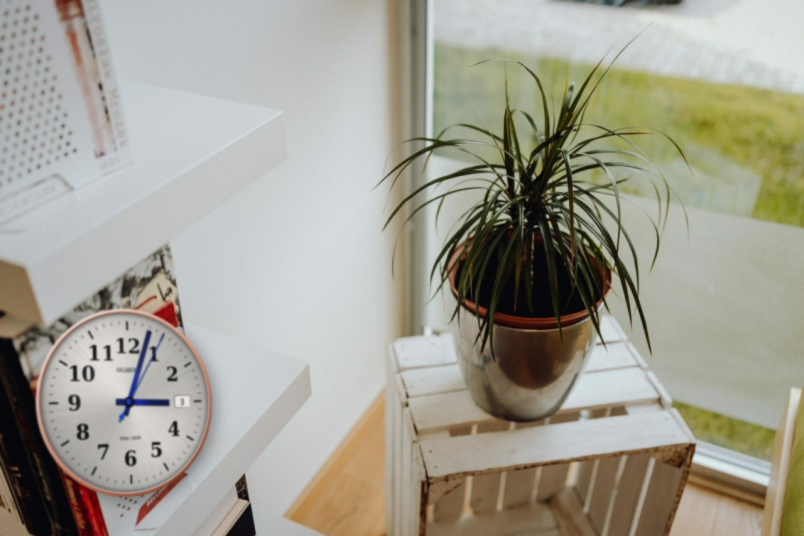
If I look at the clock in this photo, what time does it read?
3:03:05
